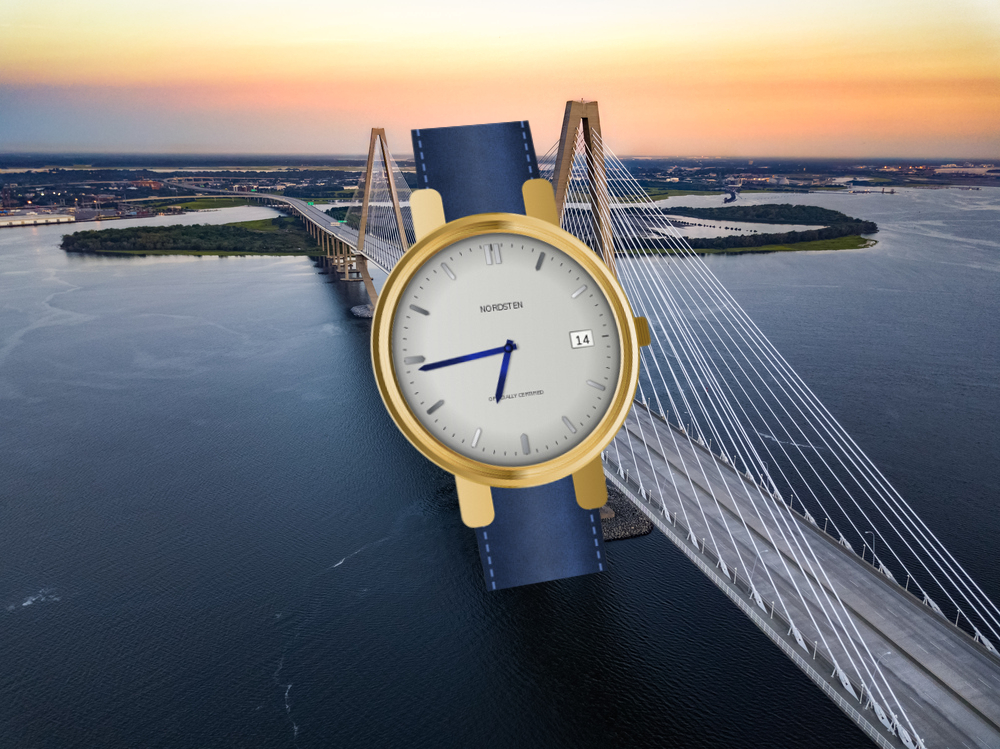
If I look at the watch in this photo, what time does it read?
6:44
